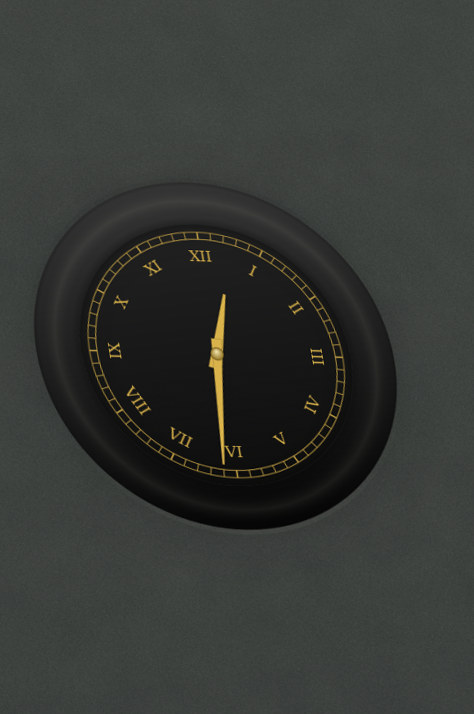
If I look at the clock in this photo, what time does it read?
12:31
